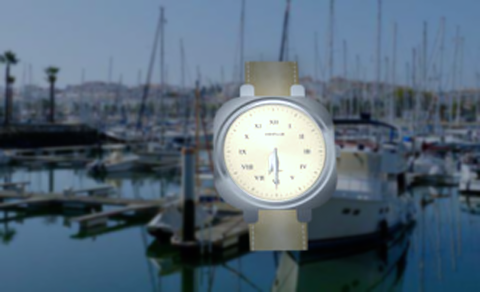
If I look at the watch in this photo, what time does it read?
6:30
